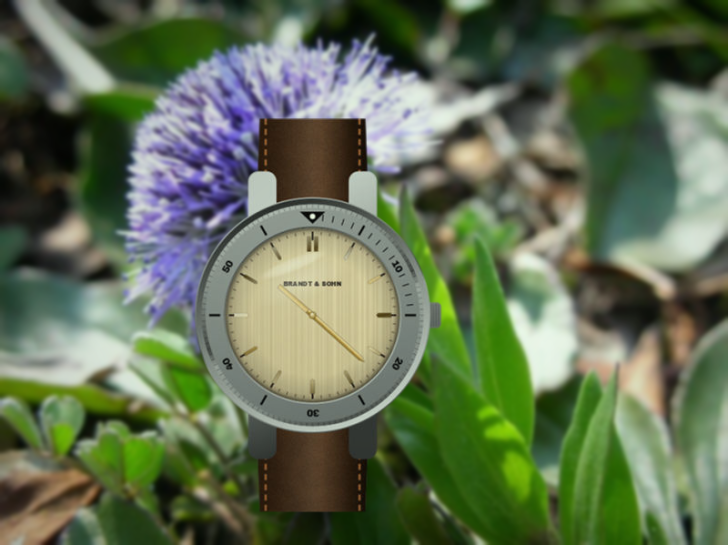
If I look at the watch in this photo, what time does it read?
10:22
